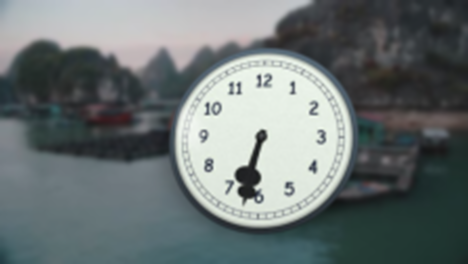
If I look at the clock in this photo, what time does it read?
6:32
